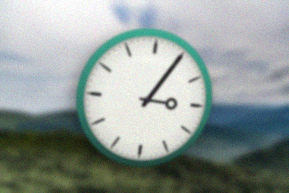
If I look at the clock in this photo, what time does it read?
3:05
